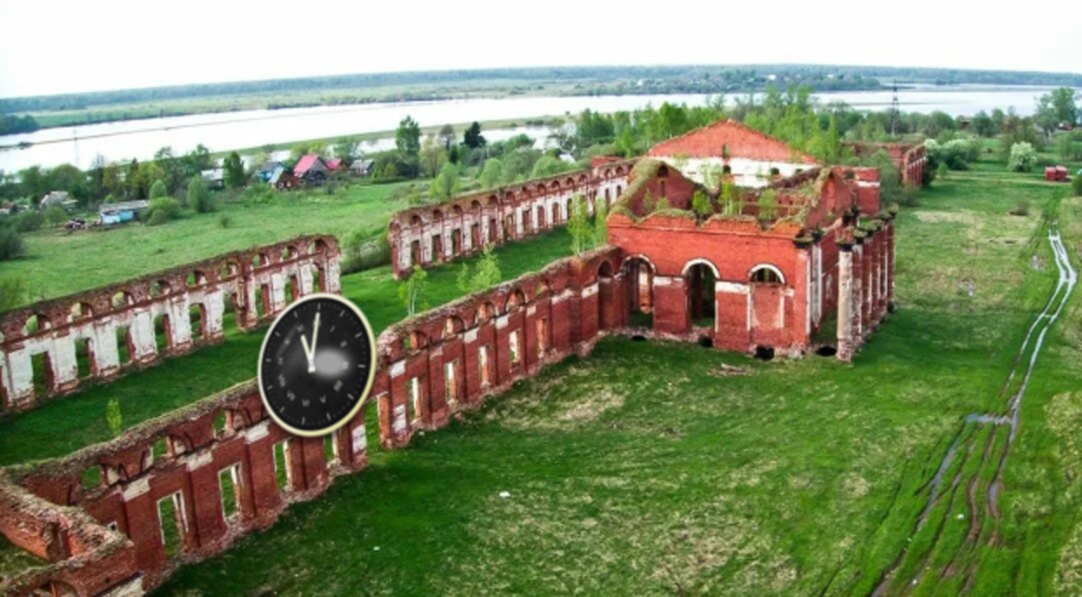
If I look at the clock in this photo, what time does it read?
11:00
